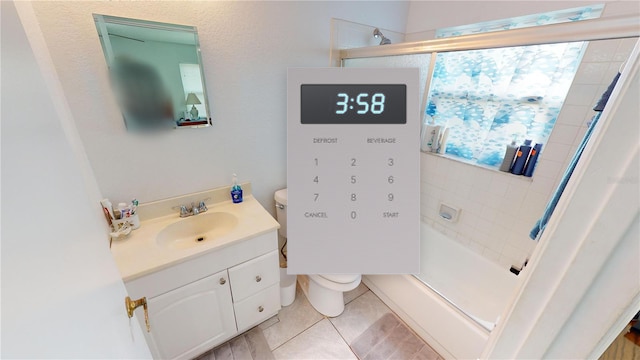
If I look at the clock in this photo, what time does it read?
3:58
